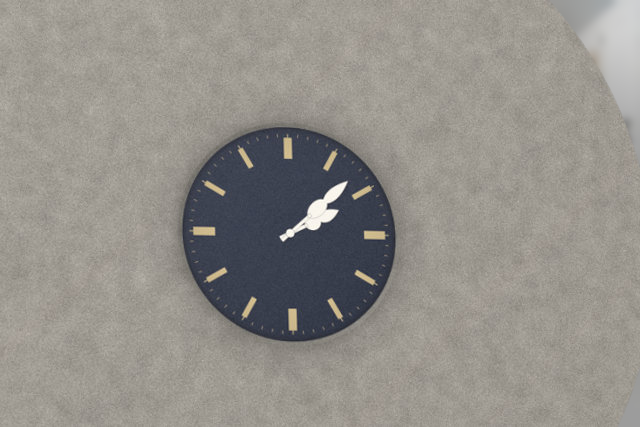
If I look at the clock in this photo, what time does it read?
2:08
